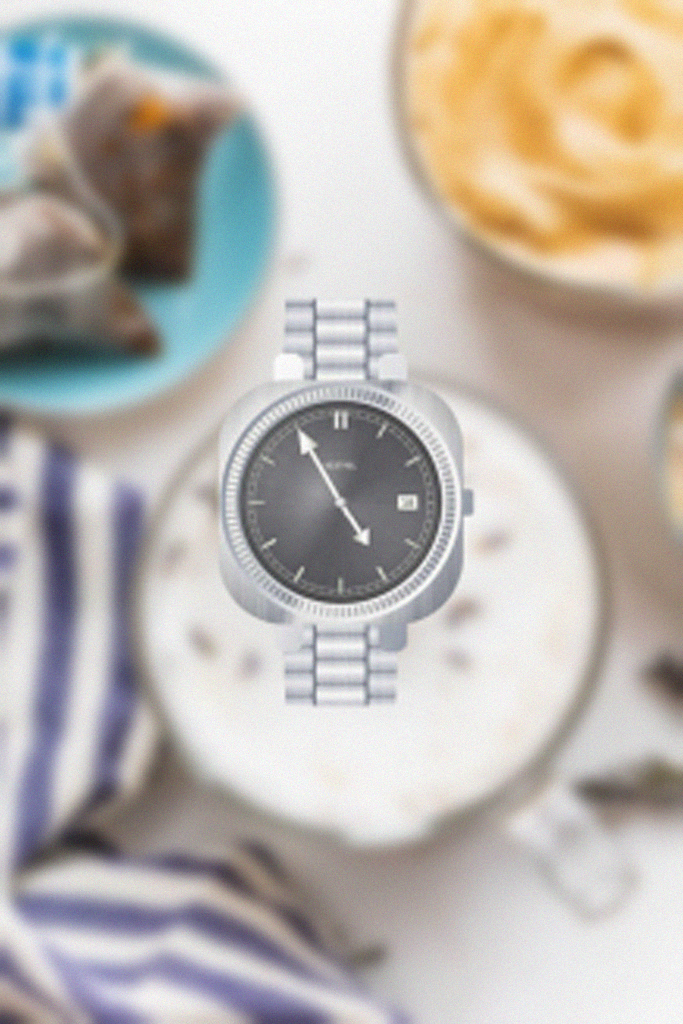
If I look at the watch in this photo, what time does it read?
4:55
